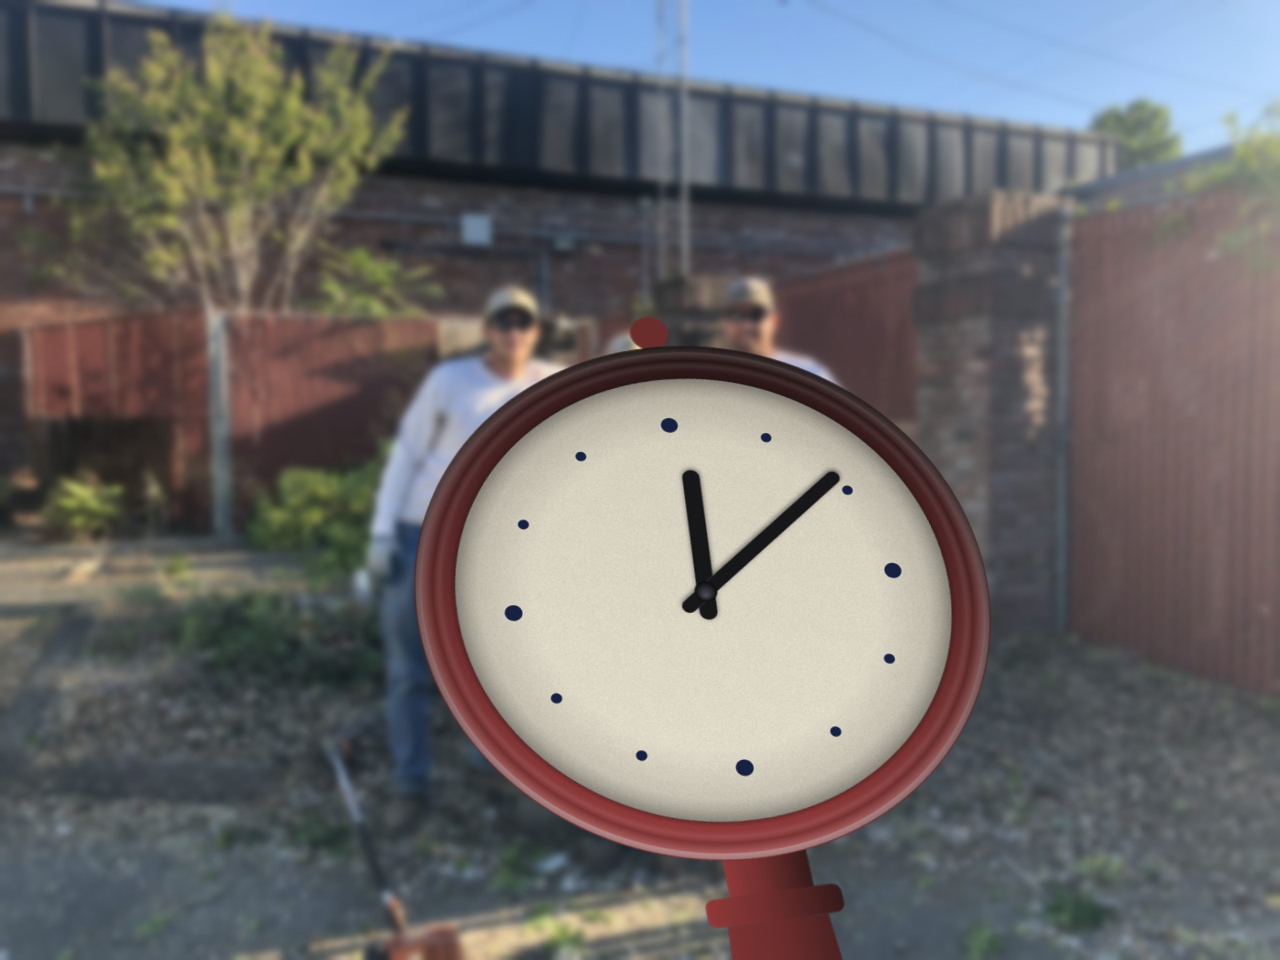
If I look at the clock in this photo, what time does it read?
12:09
